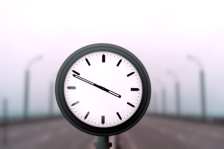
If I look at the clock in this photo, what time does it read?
3:49
